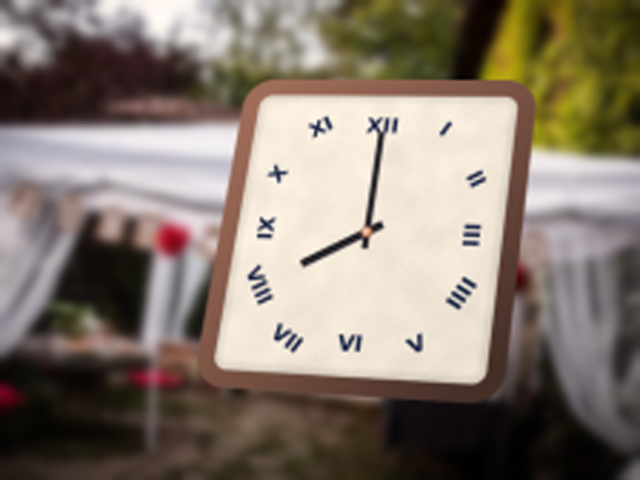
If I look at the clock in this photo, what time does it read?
8:00
